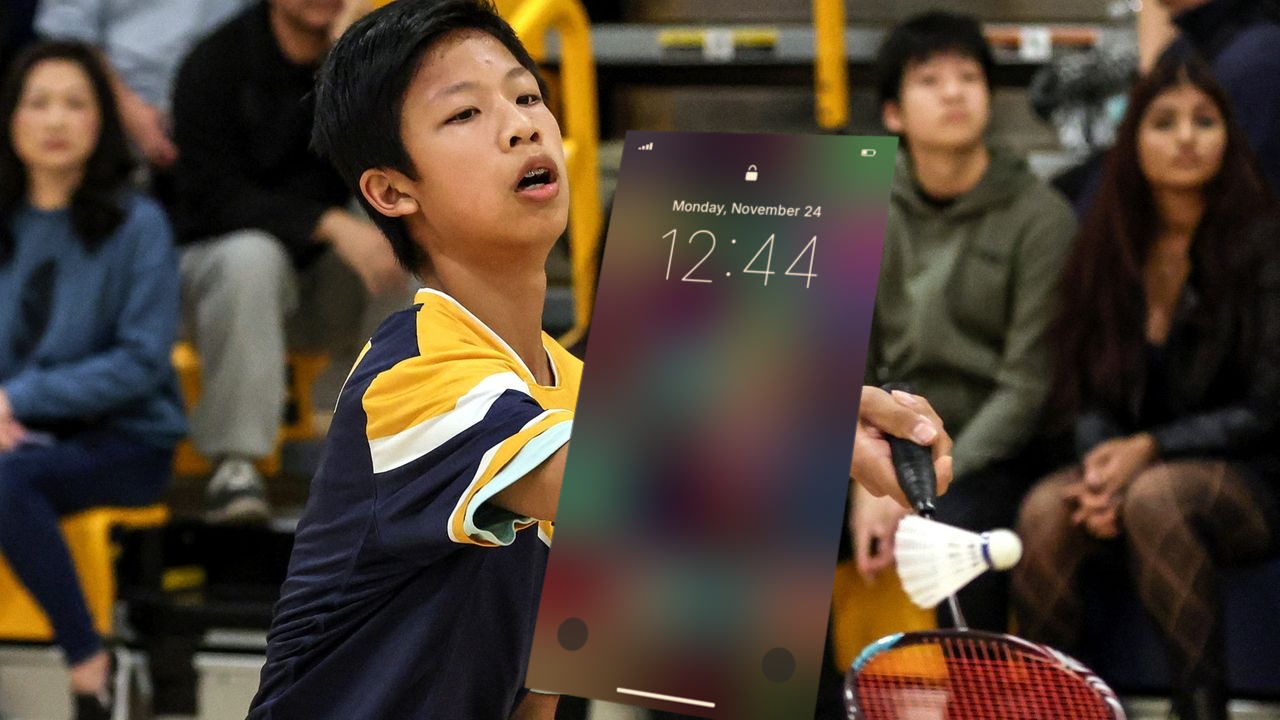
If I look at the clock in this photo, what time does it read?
12:44
